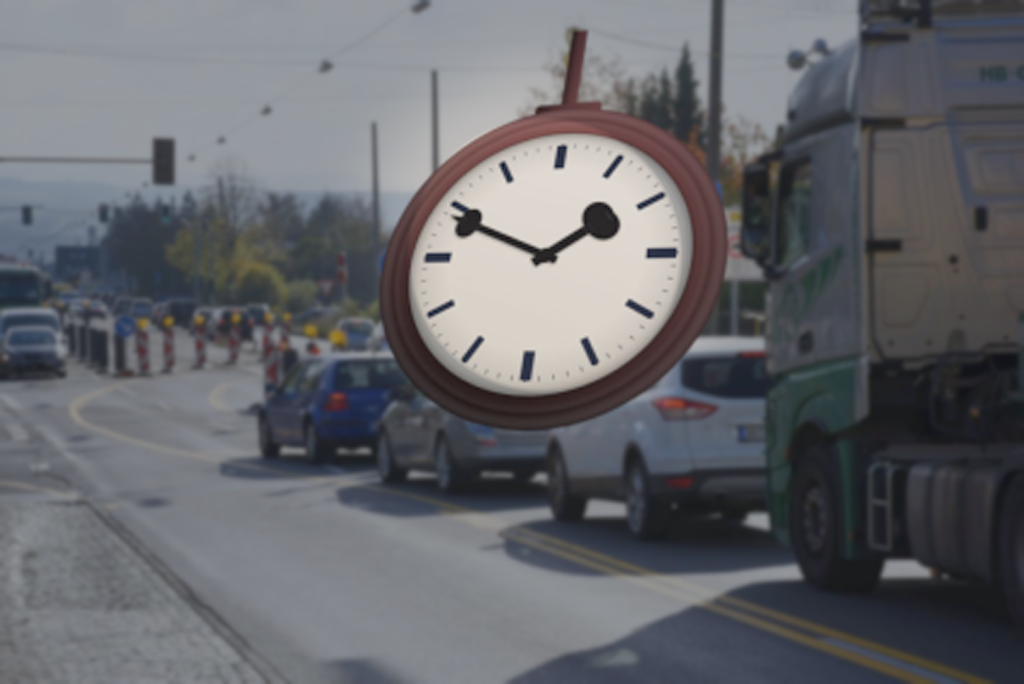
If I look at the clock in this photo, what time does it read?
1:49
